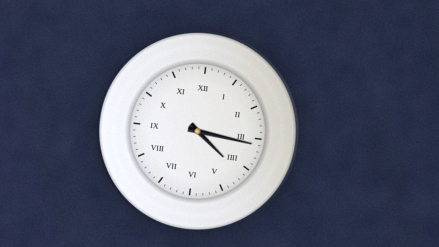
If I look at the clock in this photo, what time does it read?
4:16
